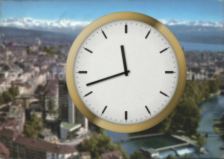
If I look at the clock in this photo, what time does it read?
11:42
